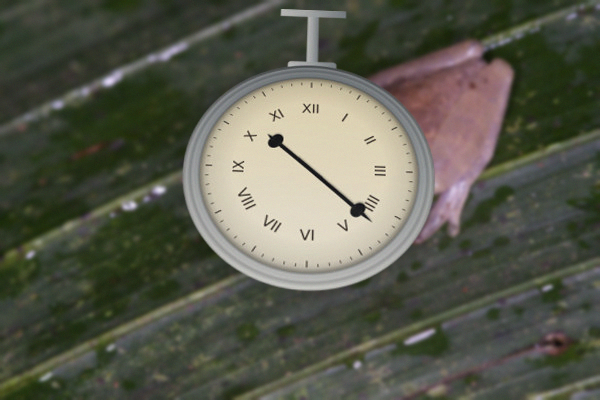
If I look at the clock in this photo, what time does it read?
10:22
